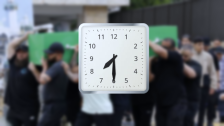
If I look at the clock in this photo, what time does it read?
7:30
